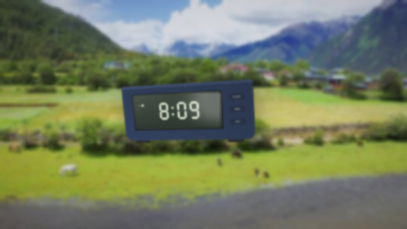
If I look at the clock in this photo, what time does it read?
8:09
